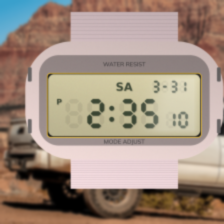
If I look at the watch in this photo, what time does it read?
2:35:10
